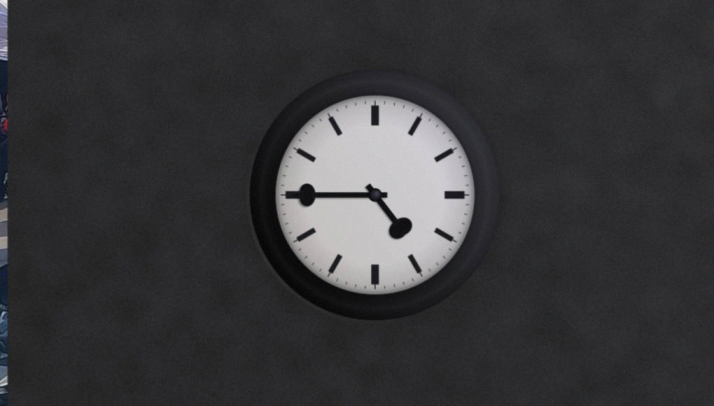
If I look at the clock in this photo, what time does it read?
4:45
